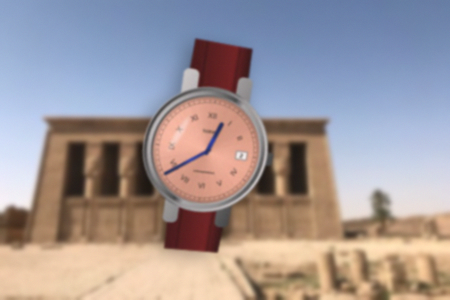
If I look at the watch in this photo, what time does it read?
12:39
